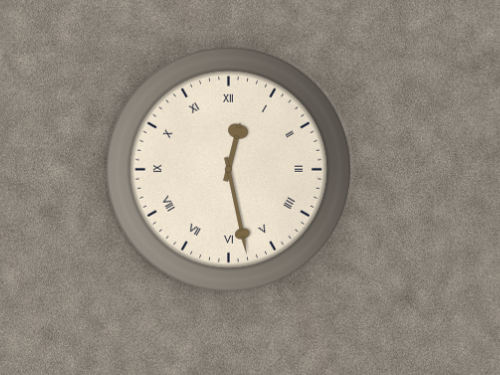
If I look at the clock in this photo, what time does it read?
12:28
